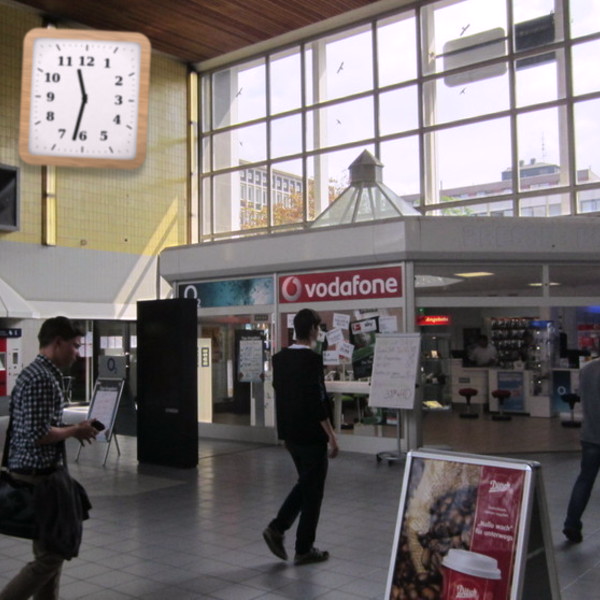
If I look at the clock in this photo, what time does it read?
11:32
